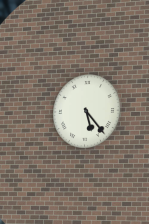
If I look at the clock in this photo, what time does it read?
5:23
